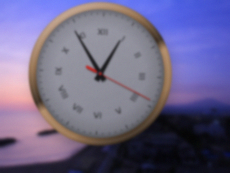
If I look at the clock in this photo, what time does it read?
12:54:19
